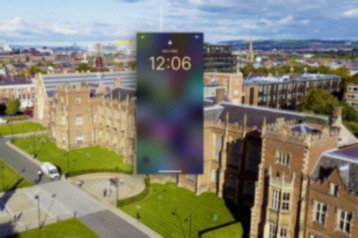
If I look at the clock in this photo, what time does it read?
12:06
